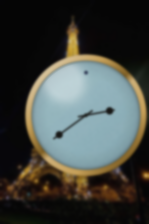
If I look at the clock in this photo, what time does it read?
2:39
